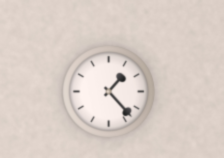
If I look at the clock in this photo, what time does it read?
1:23
